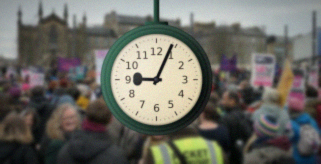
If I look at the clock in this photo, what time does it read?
9:04
